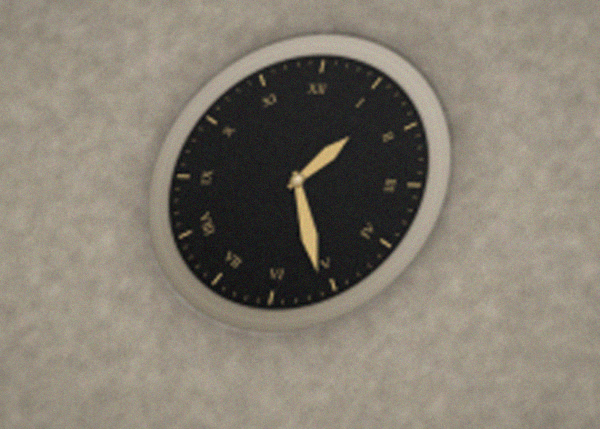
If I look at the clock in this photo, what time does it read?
1:26
